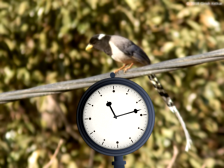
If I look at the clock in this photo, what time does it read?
11:13
